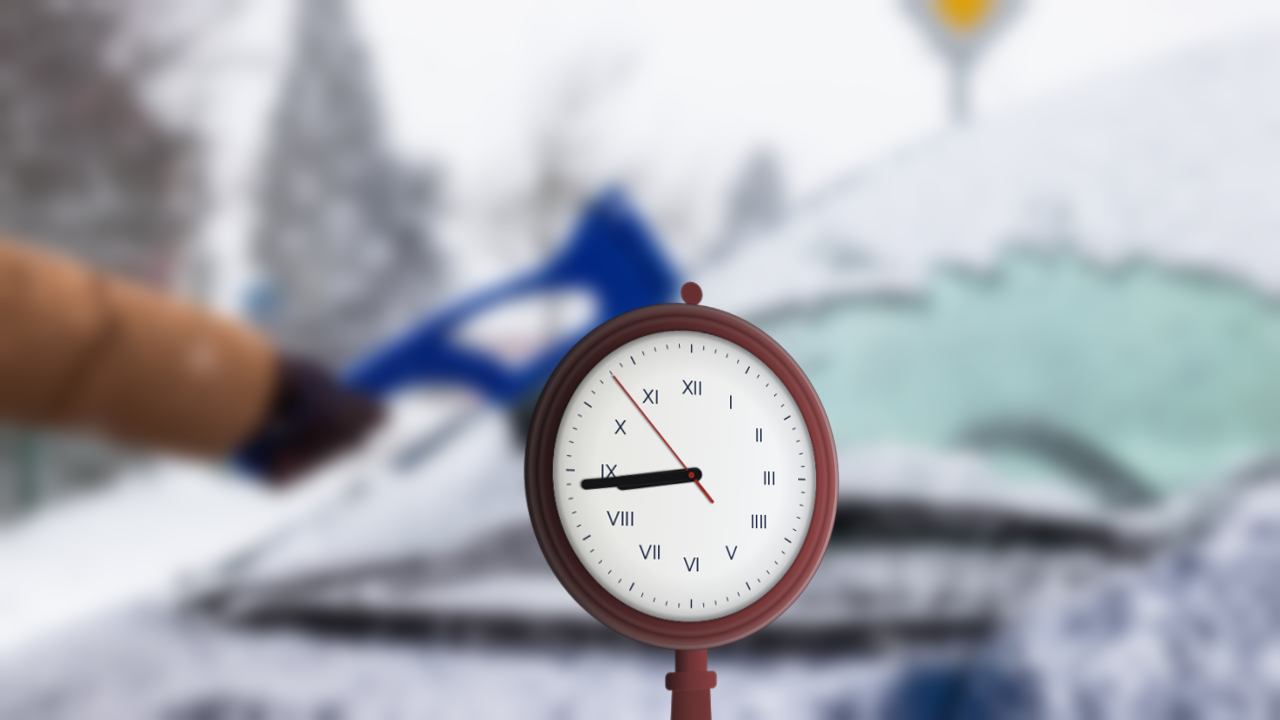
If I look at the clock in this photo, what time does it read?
8:43:53
